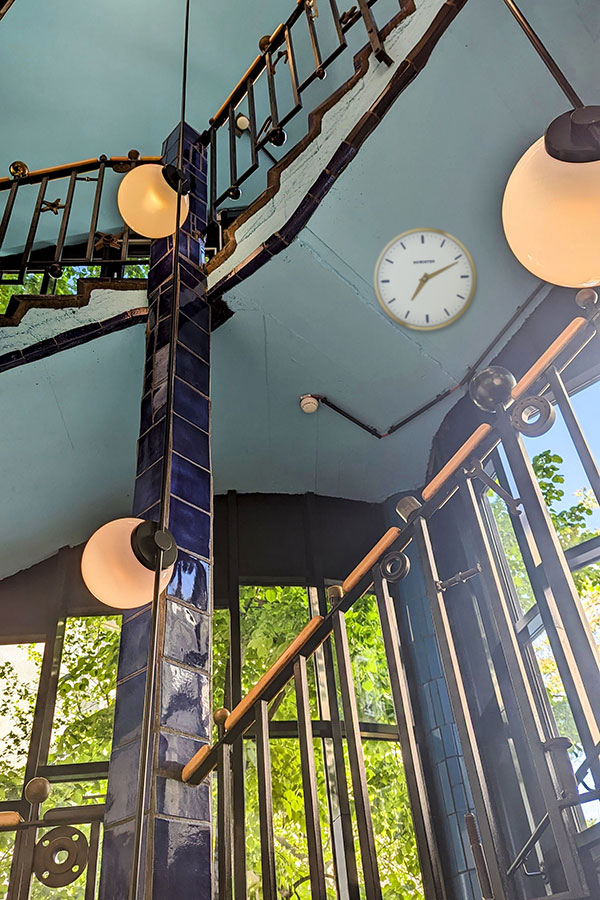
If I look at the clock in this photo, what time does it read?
7:11
